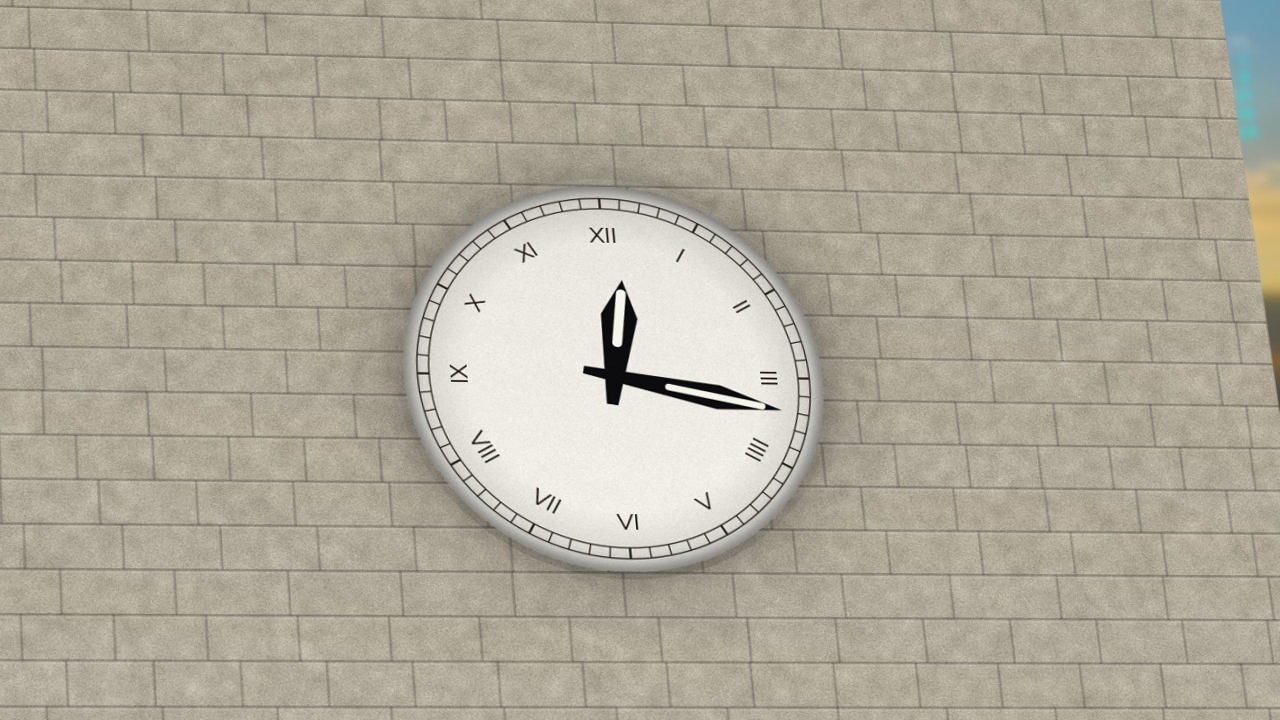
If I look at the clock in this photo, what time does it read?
12:17
